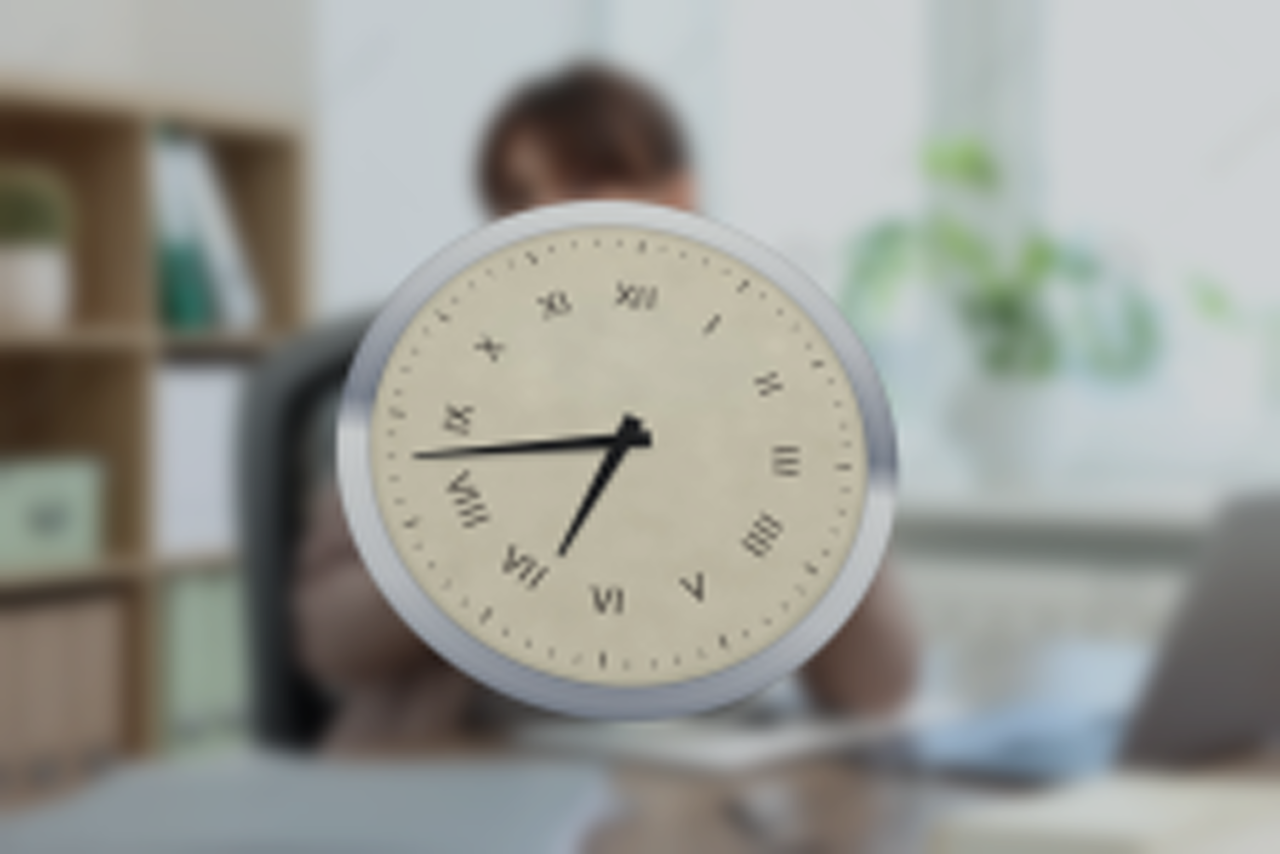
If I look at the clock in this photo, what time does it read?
6:43
